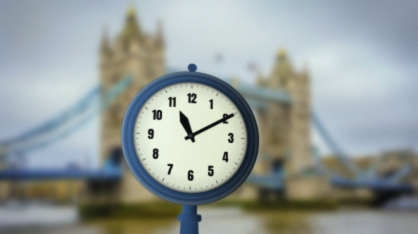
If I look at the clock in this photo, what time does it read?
11:10
